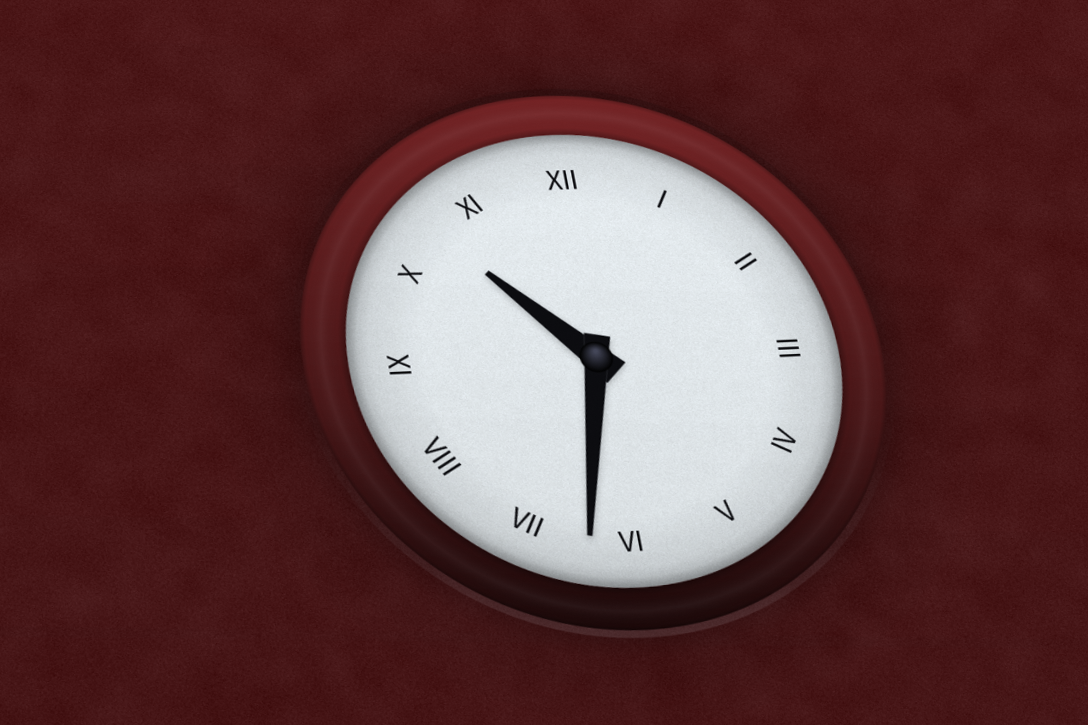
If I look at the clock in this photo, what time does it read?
10:32
